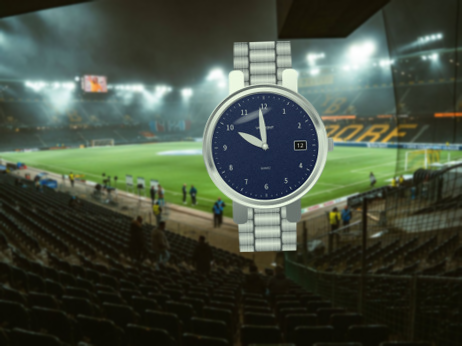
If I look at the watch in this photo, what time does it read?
9:59
